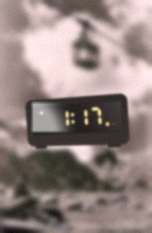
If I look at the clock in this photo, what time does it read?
1:17
